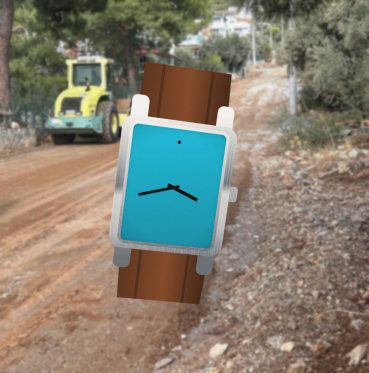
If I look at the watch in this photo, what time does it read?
3:42
